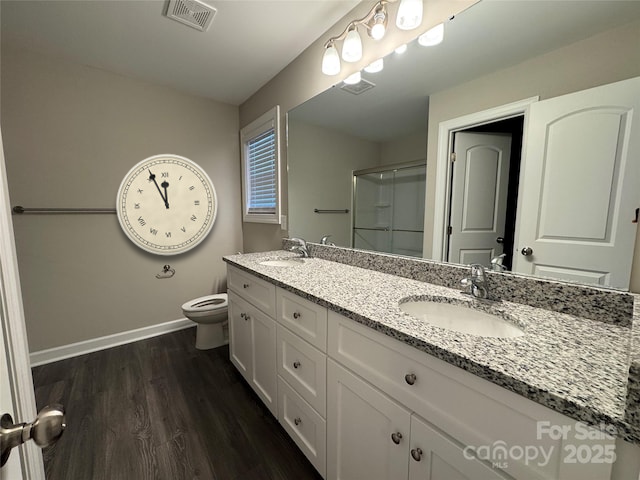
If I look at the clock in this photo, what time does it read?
11:56
